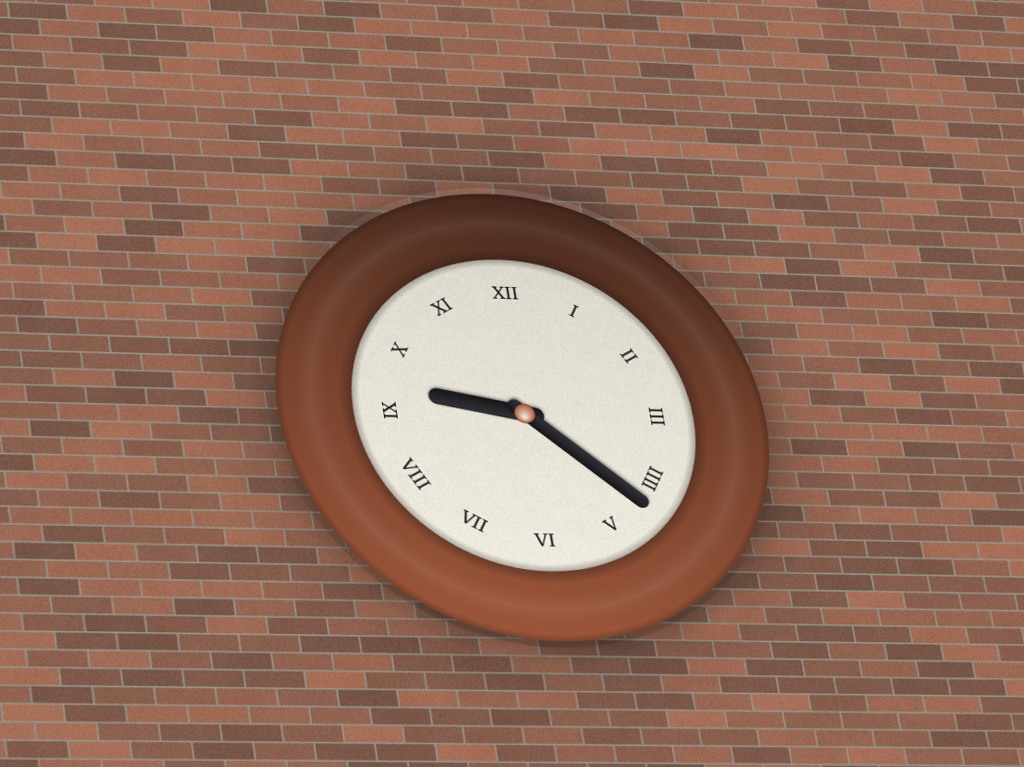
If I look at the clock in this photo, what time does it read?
9:22
